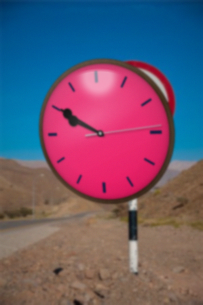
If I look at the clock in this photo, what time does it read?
9:50:14
